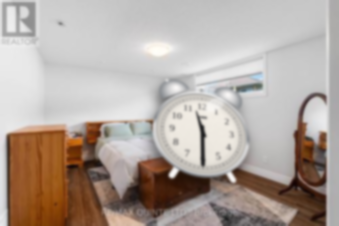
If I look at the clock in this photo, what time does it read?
11:30
